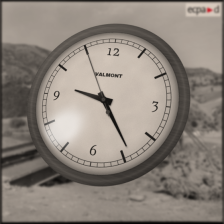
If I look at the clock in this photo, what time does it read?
9:23:55
